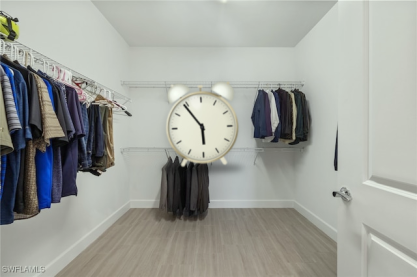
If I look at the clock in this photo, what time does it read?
5:54
